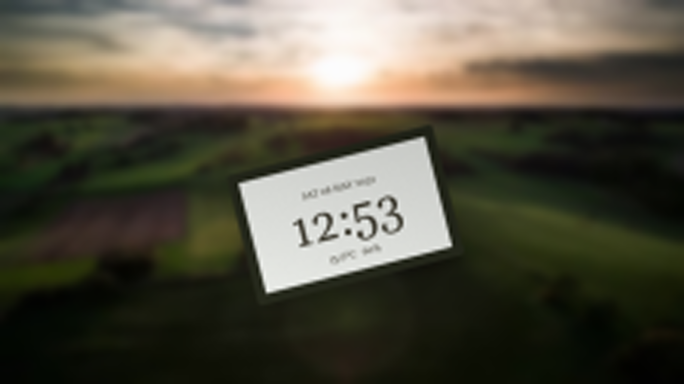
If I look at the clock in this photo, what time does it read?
12:53
